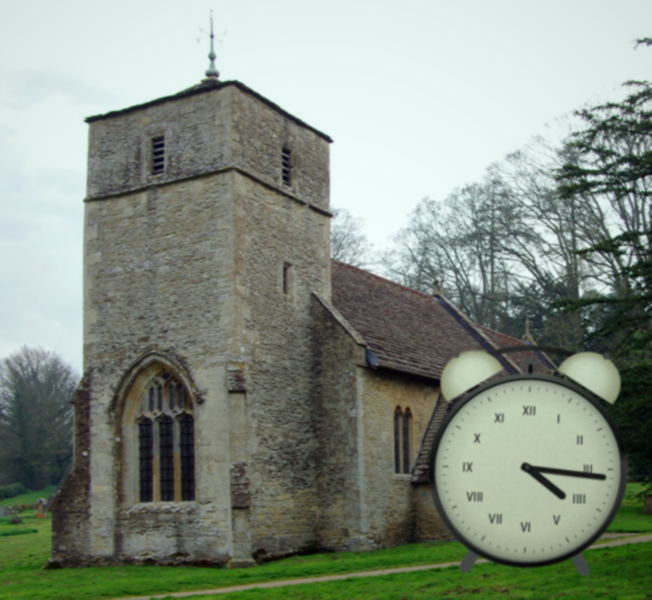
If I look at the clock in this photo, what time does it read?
4:16
